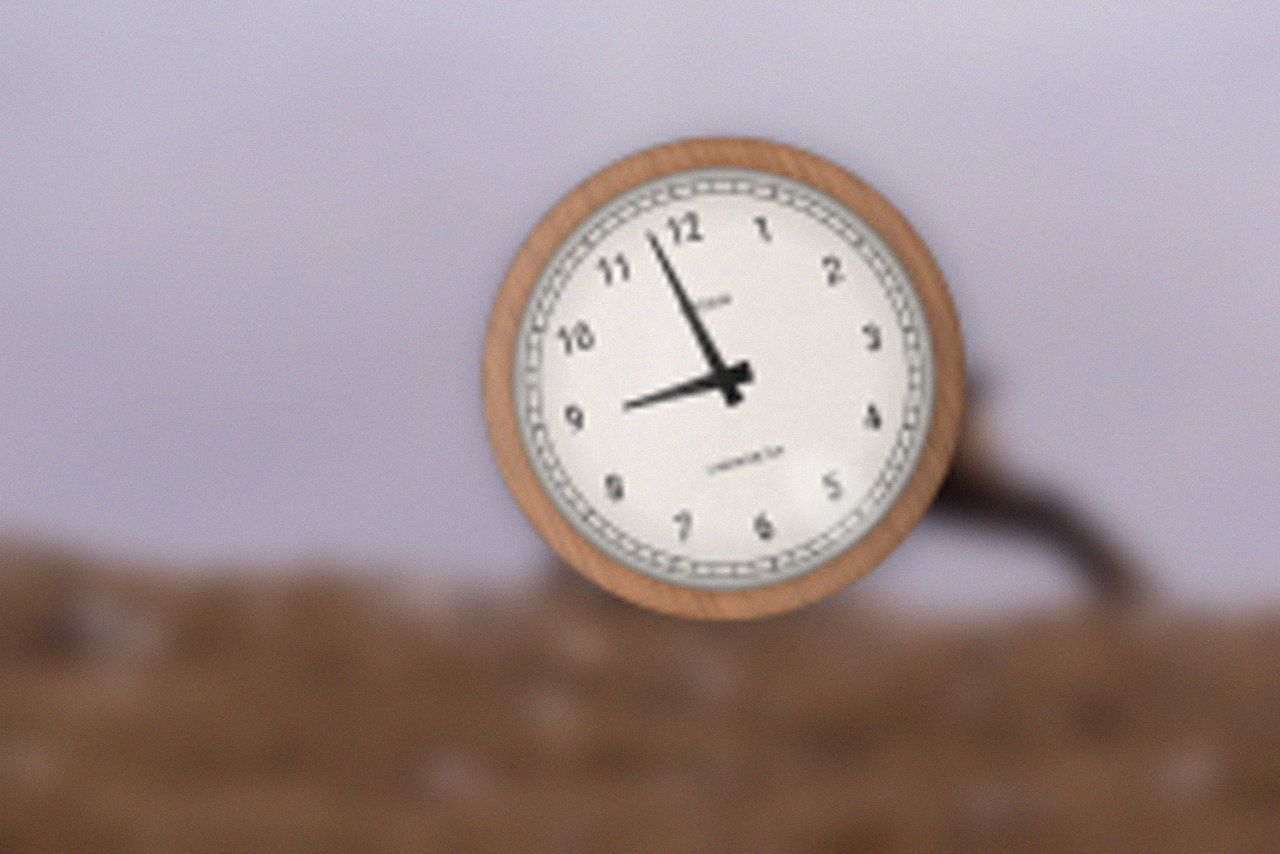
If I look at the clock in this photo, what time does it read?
8:58
